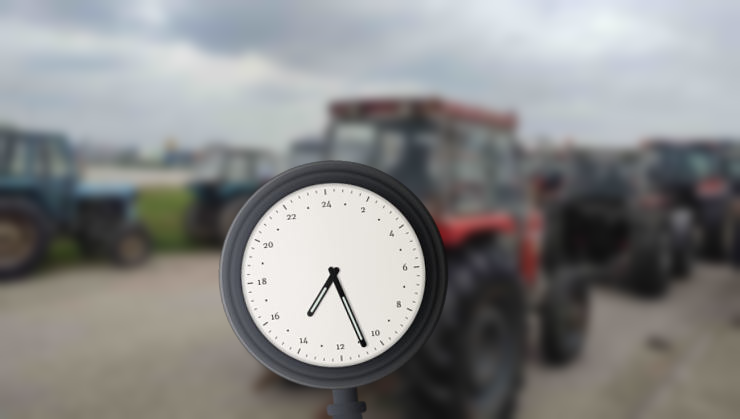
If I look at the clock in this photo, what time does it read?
14:27
